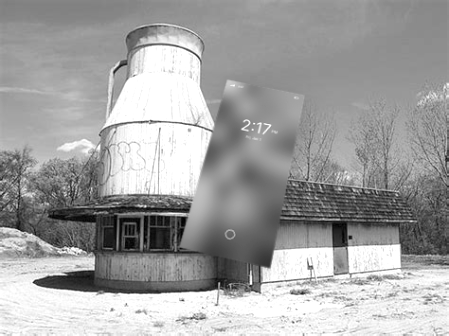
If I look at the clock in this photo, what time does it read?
2:17
